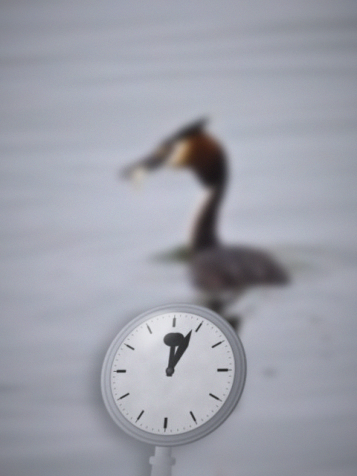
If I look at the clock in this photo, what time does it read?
12:04
